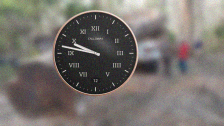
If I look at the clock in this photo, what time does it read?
9:47
